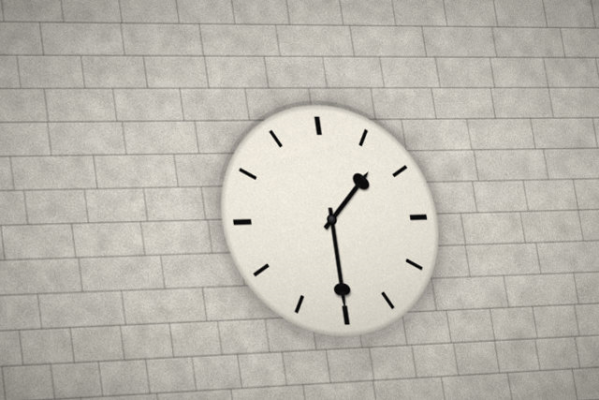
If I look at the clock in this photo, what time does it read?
1:30
